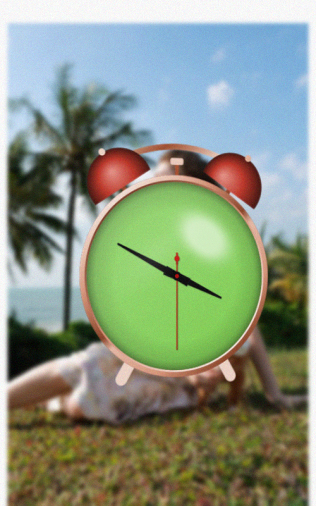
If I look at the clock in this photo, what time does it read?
3:49:30
